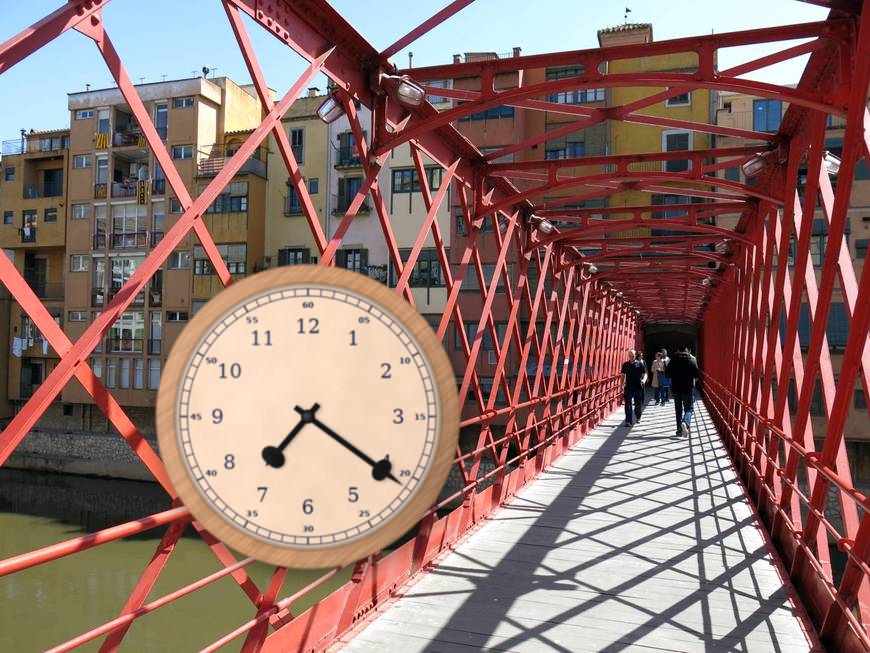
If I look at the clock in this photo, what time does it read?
7:21
